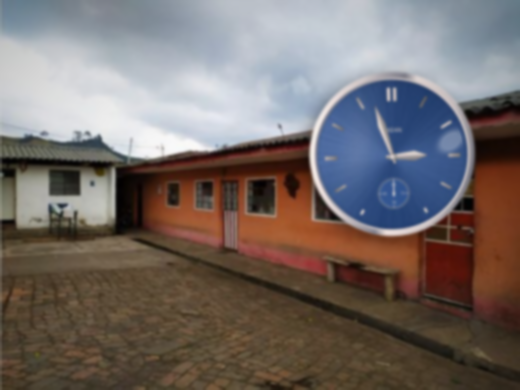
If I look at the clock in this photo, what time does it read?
2:57
